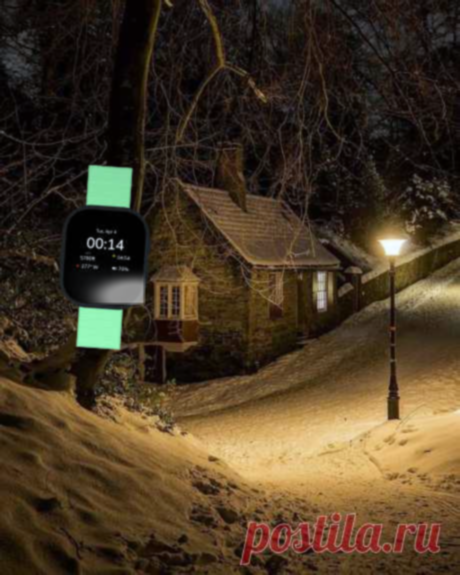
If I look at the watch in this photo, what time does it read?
0:14
